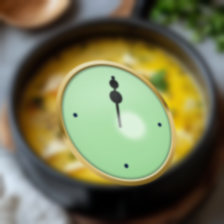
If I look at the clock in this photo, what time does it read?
12:00
